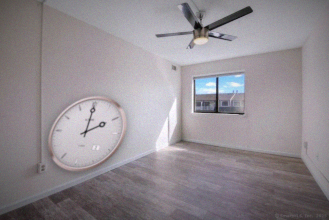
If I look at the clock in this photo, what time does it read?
2:00
